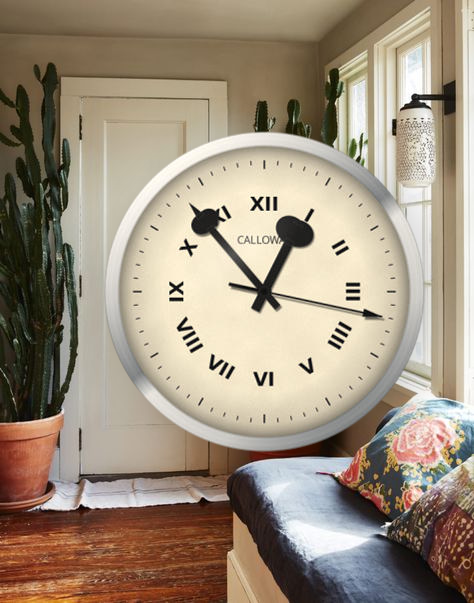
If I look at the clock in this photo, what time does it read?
12:53:17
